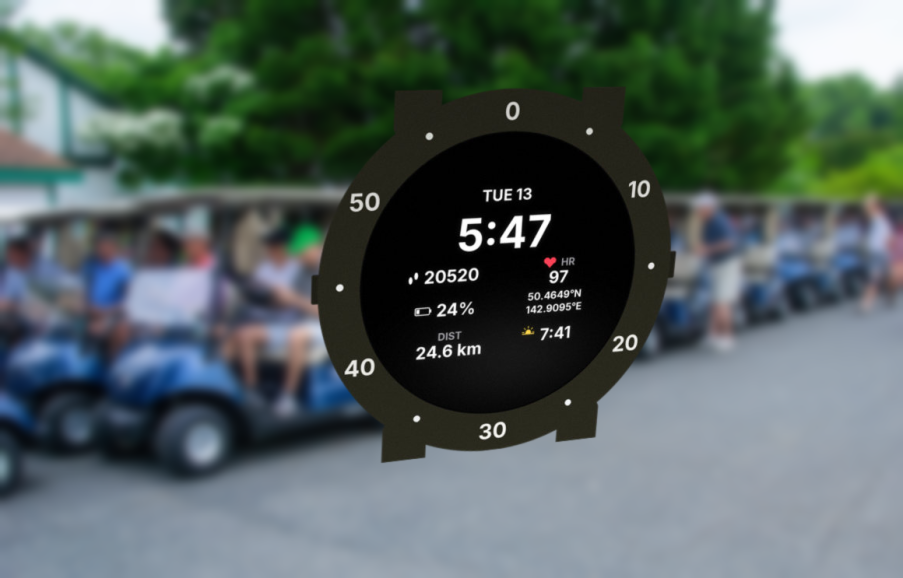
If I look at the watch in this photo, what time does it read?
5:47
